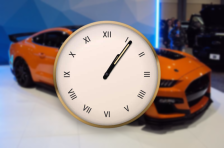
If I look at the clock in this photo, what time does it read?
1:06
